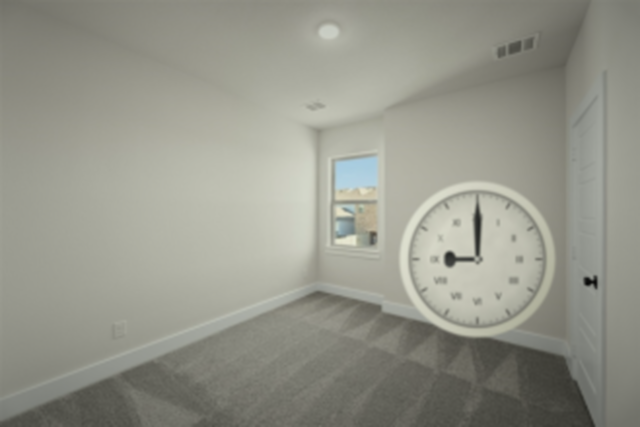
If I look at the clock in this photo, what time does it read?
9:00
